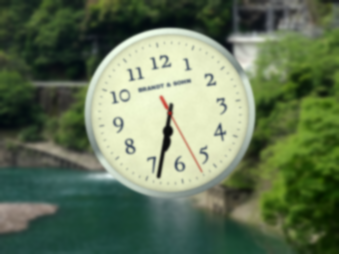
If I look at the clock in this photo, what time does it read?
6:33:27
